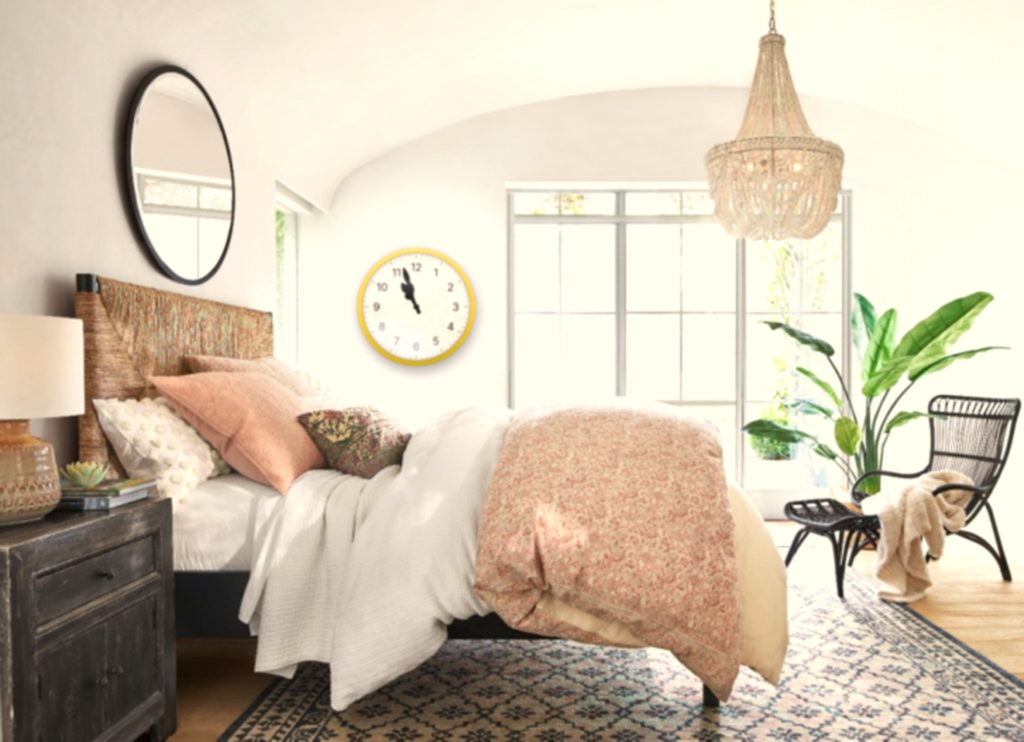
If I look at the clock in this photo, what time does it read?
10:57
